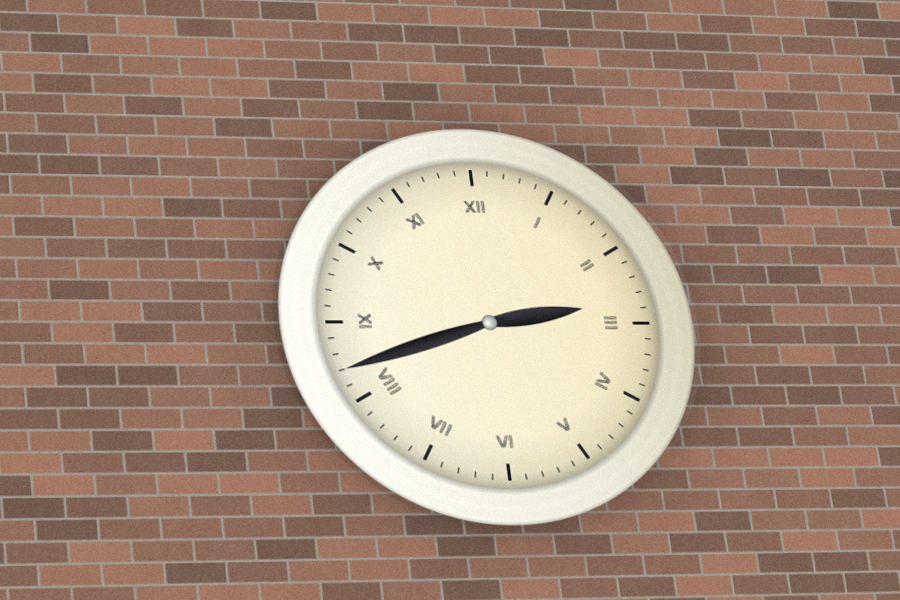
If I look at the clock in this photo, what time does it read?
2:42
